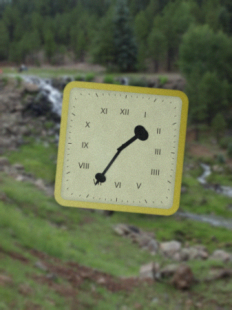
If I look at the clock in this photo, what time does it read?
1:35
